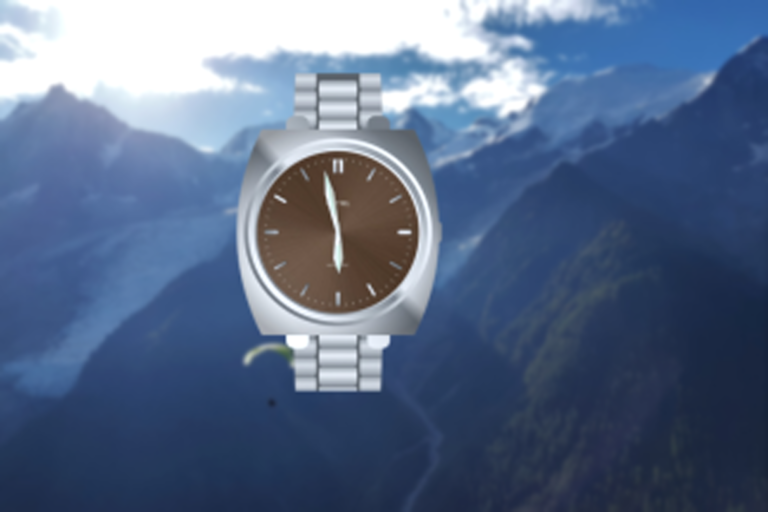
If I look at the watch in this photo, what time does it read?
5:58
